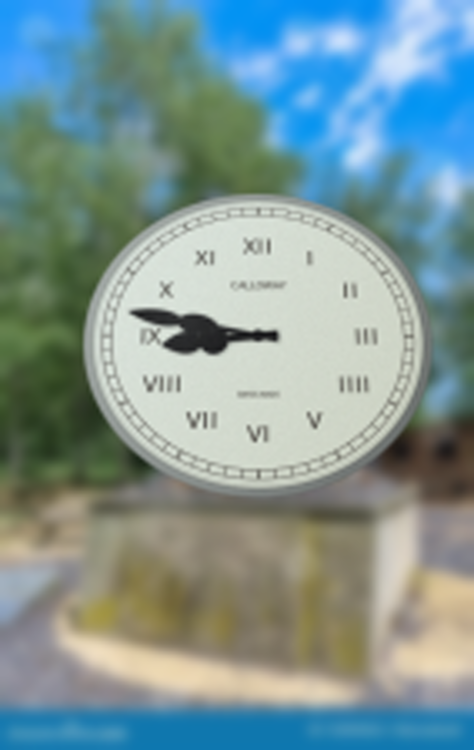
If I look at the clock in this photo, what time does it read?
8:47
